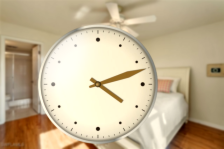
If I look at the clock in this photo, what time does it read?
4:12
